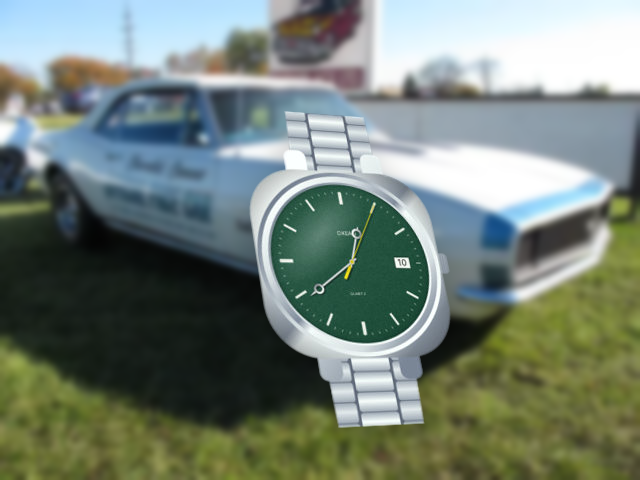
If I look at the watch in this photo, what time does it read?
12:39:05
